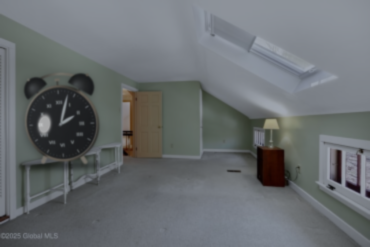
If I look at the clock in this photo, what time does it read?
2:03
